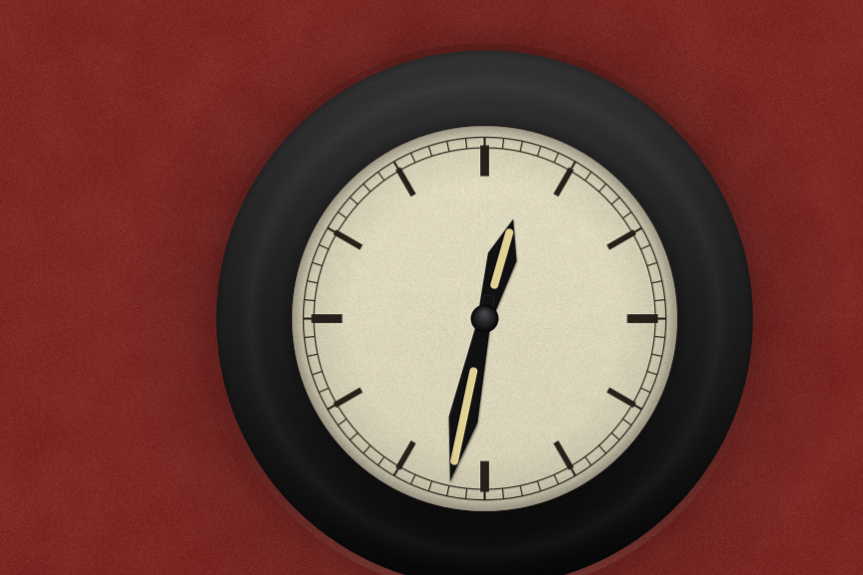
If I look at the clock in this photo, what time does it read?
12:32
